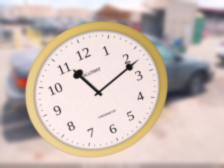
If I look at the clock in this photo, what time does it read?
11:12
